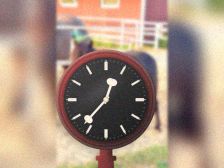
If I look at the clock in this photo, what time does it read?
12:37
